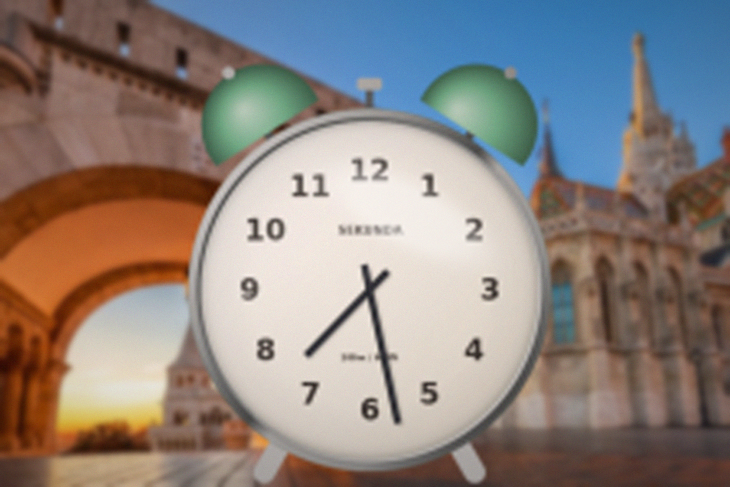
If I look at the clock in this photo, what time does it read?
7:28
